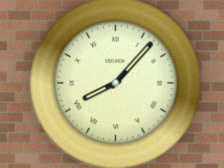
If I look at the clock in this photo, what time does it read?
8:07
